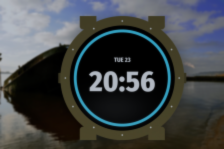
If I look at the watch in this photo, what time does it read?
20:56
